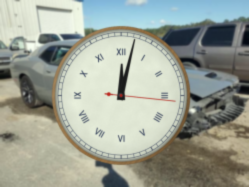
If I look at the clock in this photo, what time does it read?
12:02:16
